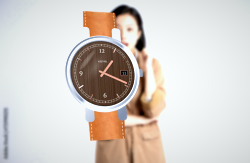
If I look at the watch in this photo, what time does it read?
1:19
